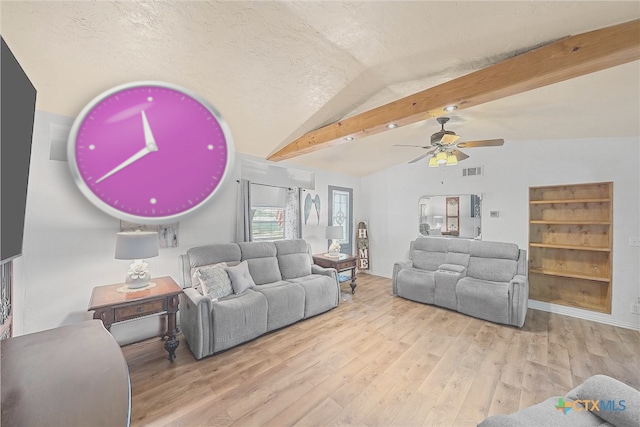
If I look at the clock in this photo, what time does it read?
11:39
